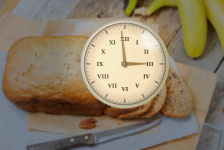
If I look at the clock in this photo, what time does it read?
2:59
